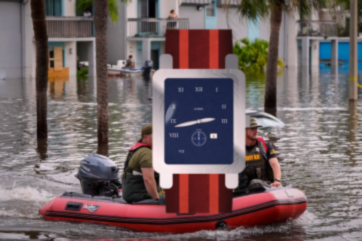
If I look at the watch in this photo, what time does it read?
2:43
